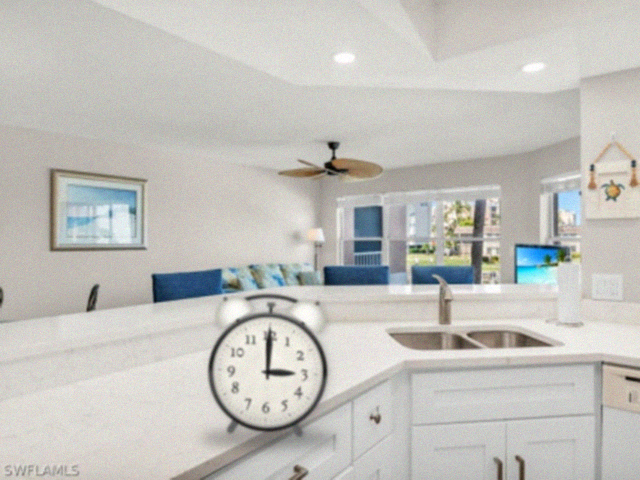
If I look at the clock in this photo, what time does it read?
3:00
